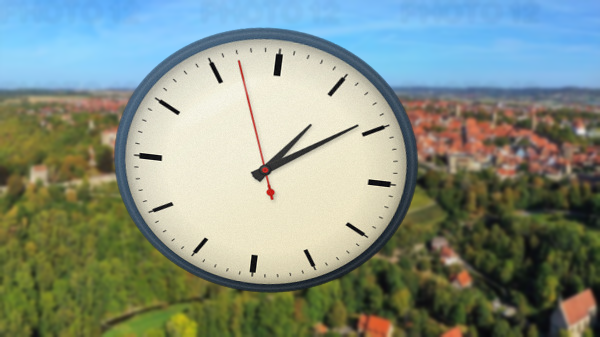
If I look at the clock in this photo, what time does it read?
1:08:57
